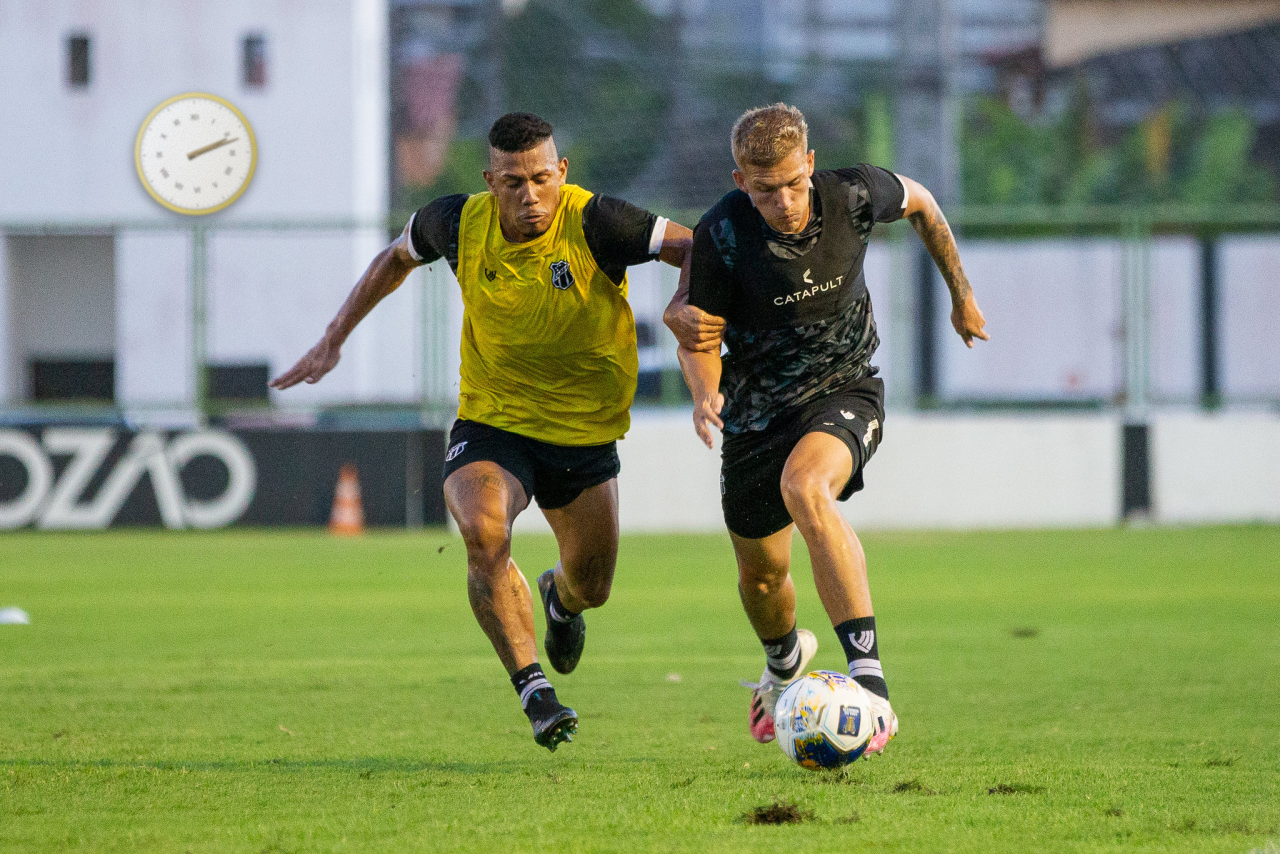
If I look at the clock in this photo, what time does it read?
2:12
